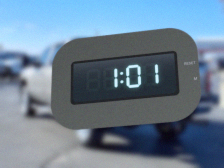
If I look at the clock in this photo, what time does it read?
1:01
